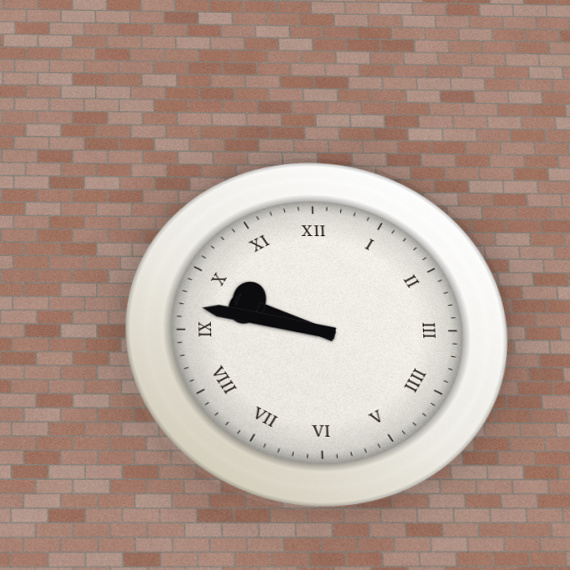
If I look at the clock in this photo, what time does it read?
9:47
